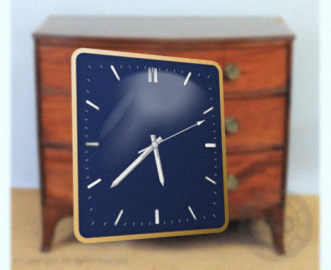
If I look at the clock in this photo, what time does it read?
5:38:11
